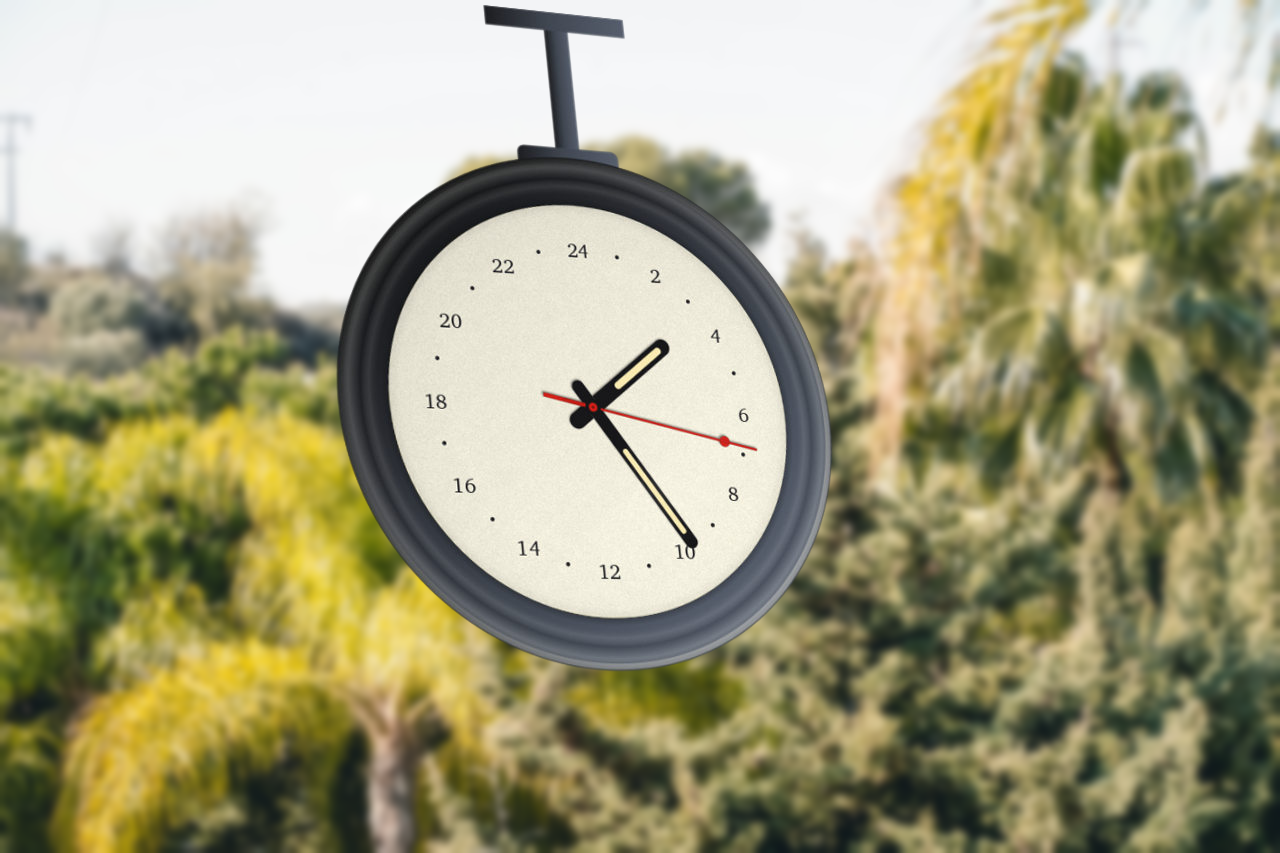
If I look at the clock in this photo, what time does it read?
3:24:17
